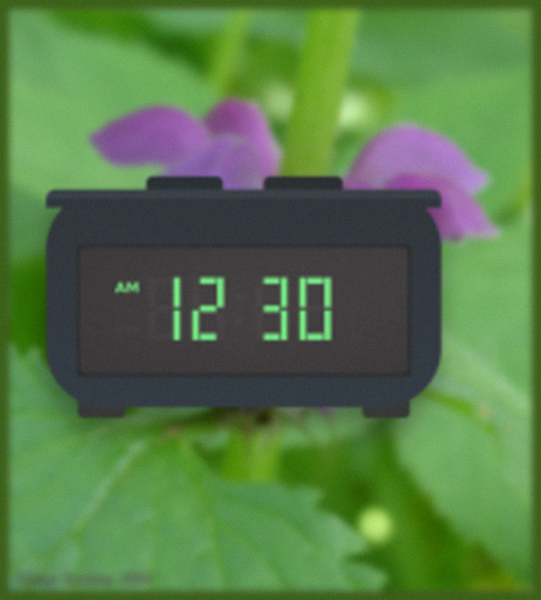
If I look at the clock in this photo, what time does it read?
12:30
